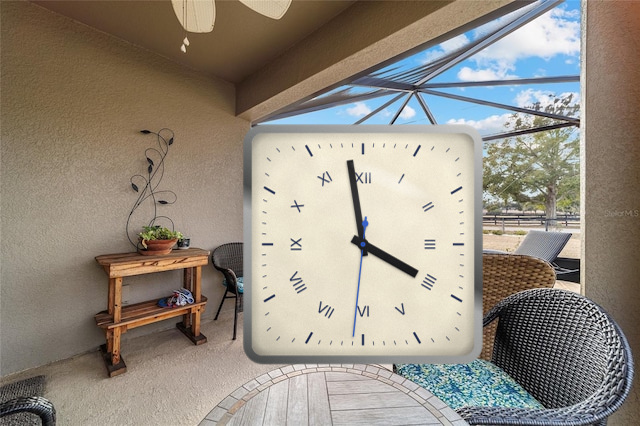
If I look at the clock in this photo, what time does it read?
3:58:31
